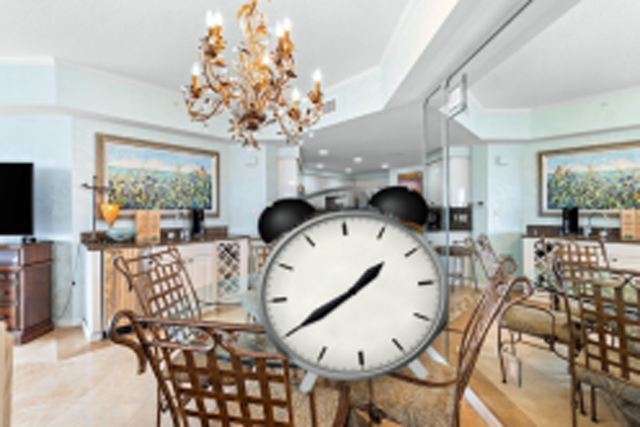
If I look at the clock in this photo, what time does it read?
1:40
